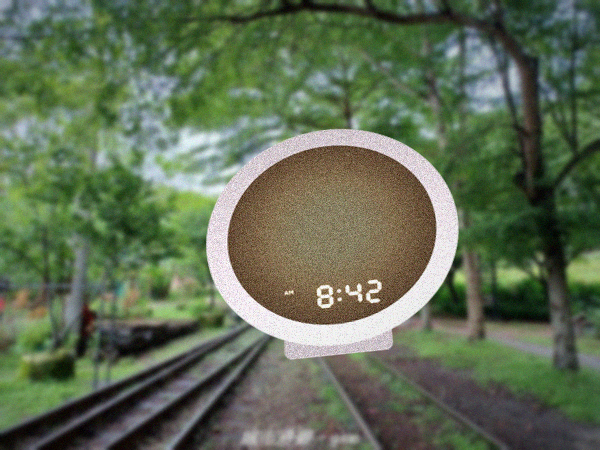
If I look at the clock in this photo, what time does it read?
8:42
